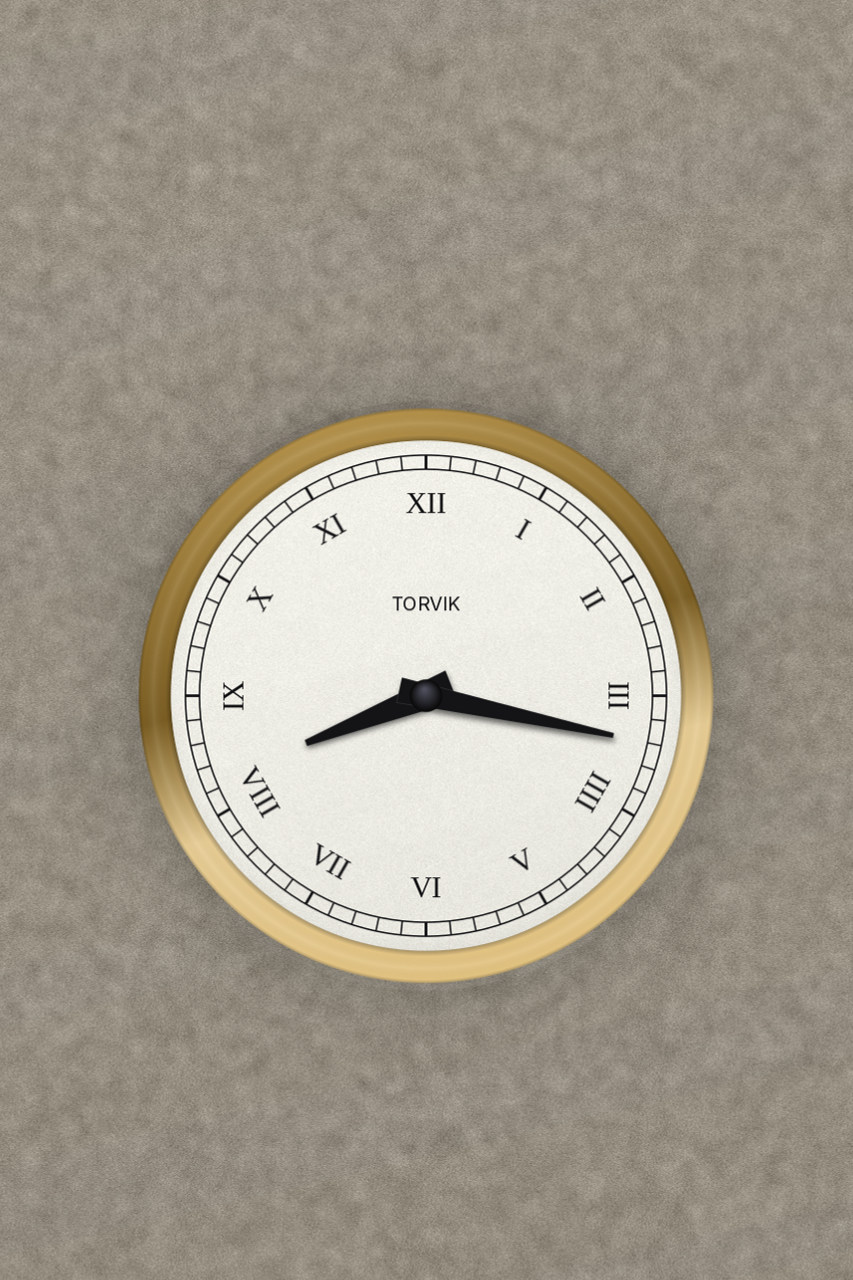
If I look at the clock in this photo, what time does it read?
8:17
